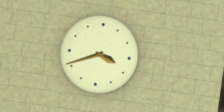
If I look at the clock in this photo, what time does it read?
3:41
